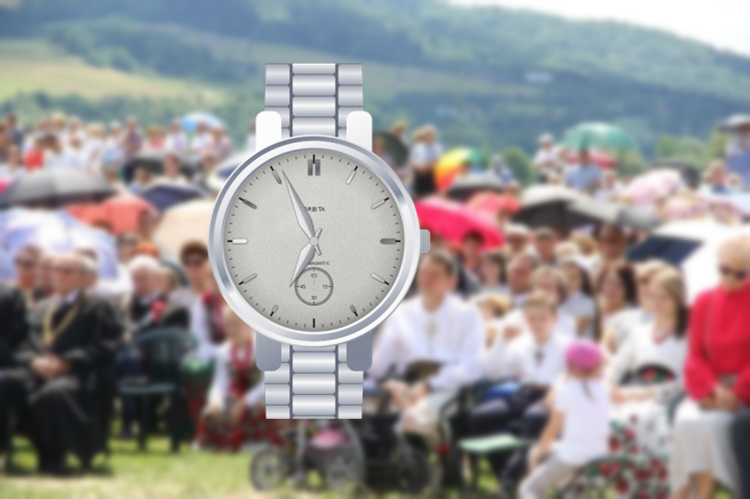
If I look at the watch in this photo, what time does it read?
6:56
